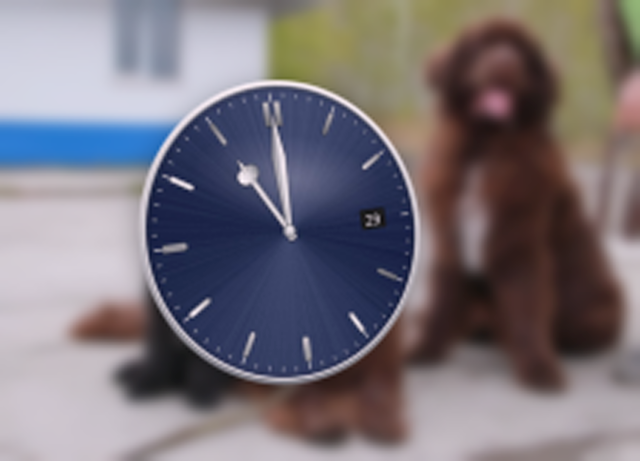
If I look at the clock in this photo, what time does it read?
11:00
